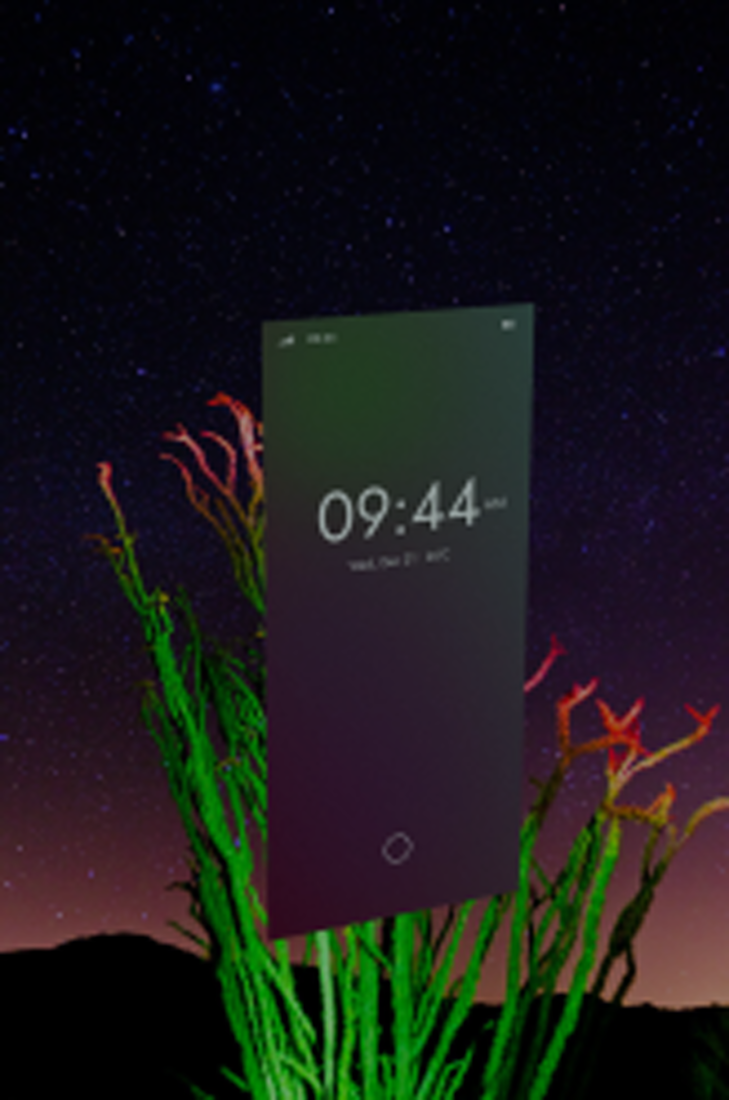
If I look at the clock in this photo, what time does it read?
9:44
